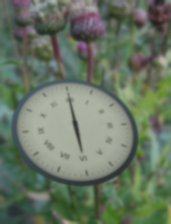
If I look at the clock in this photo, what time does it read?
6:00
